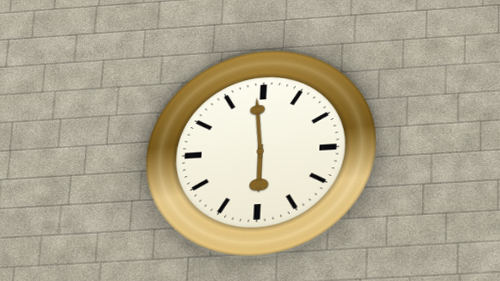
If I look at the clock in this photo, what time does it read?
5:59
